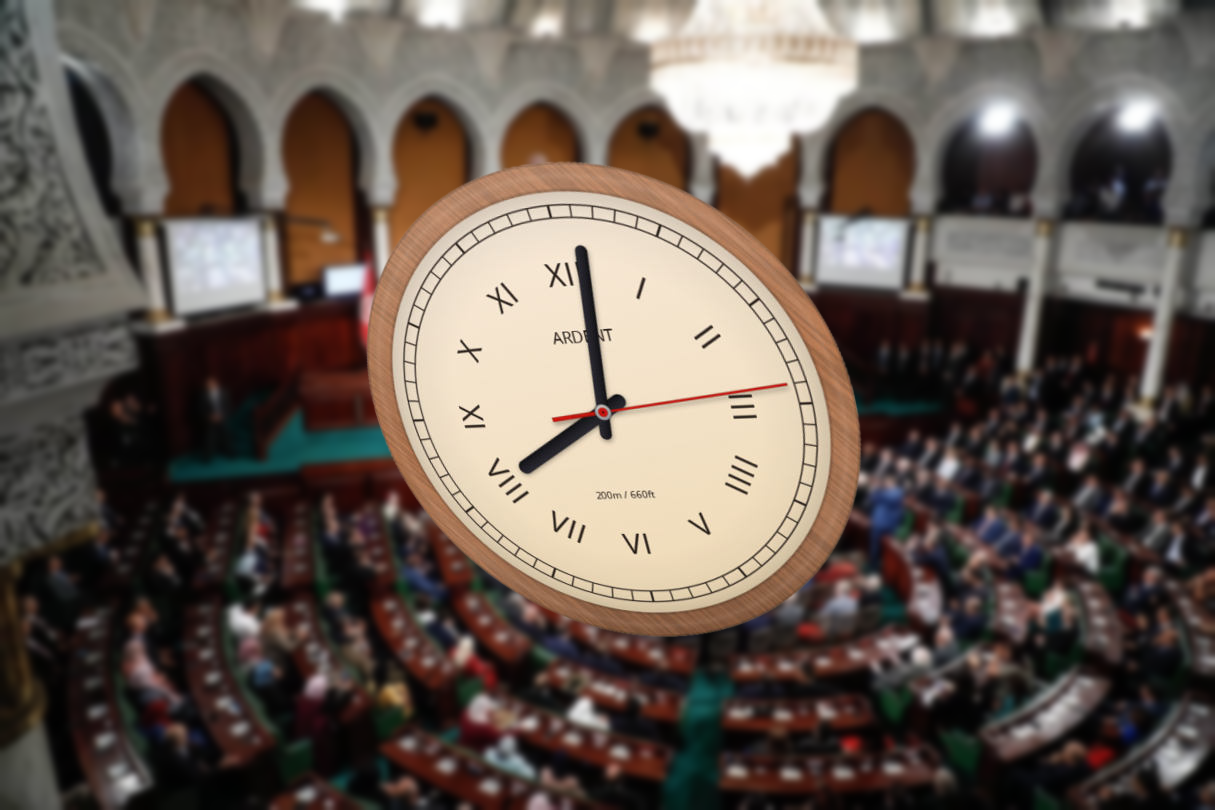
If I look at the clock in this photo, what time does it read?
8:01:14
